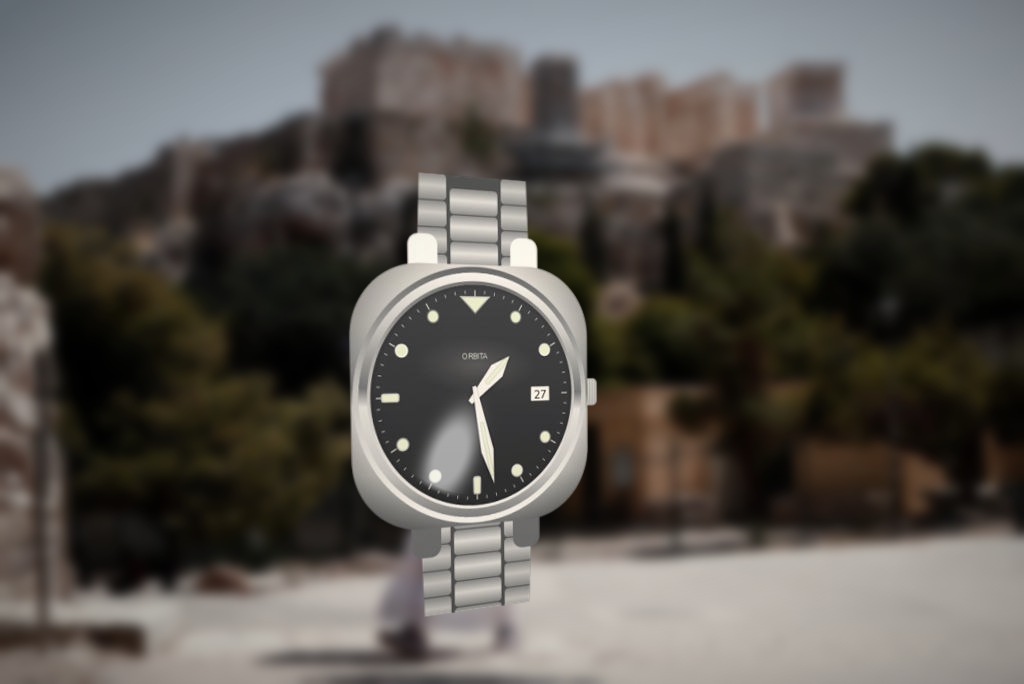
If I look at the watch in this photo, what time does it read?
1:28
